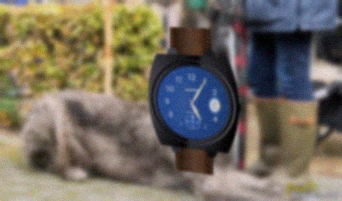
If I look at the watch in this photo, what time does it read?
5:05
